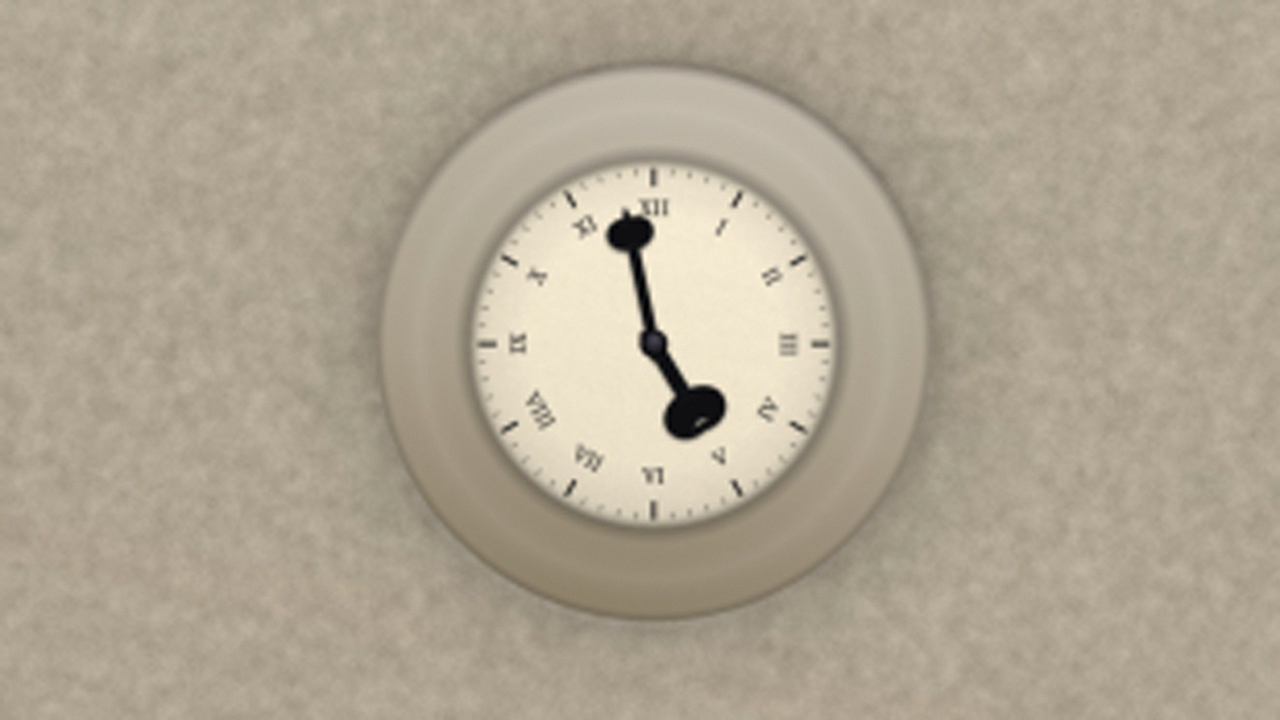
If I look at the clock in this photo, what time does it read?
4:58
